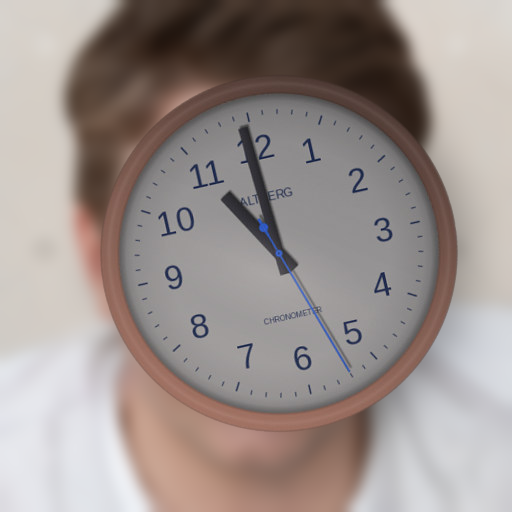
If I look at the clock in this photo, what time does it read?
10:59:27
